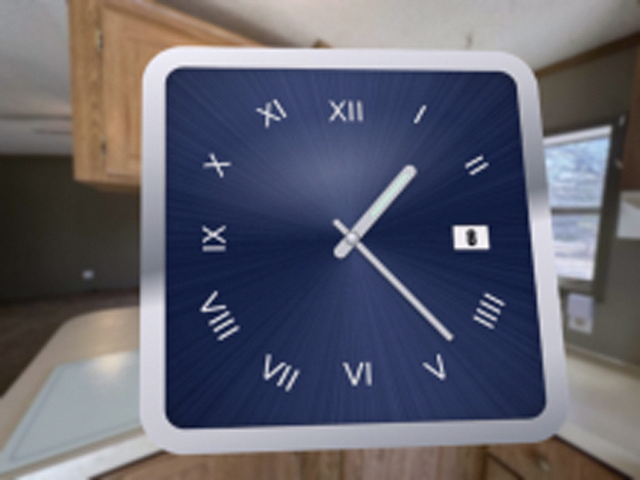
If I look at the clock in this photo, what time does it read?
1:23
